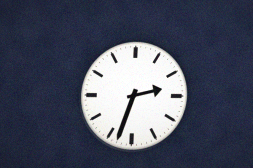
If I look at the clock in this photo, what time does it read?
2:33
